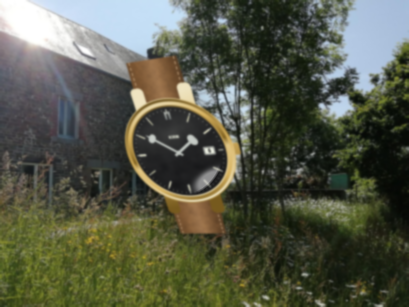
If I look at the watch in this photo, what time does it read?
1:51
